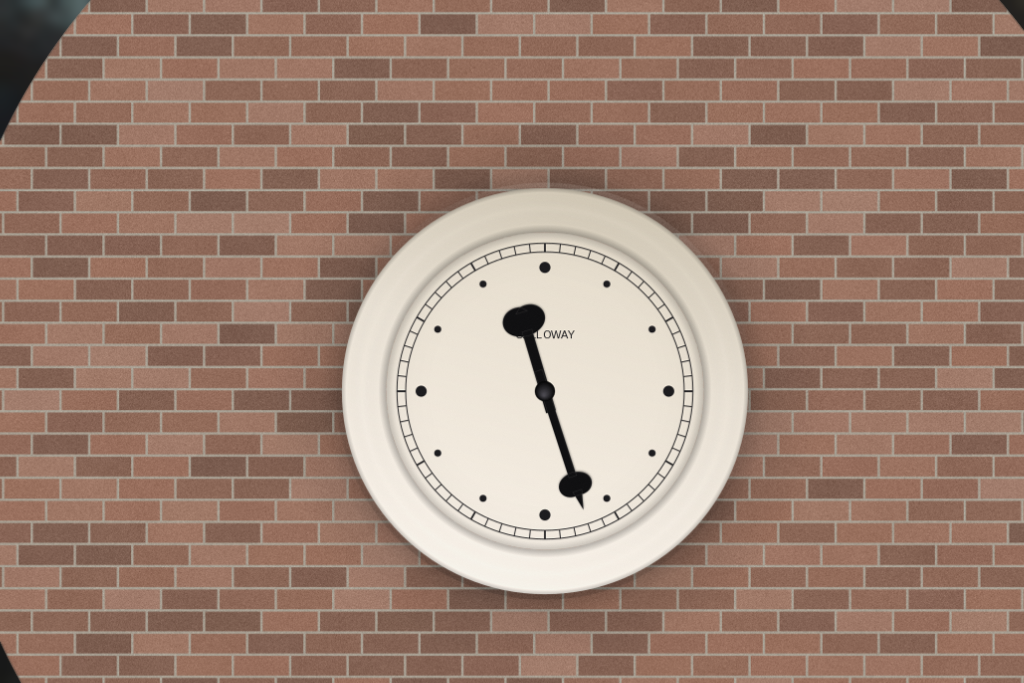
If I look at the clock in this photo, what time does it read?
11:27
